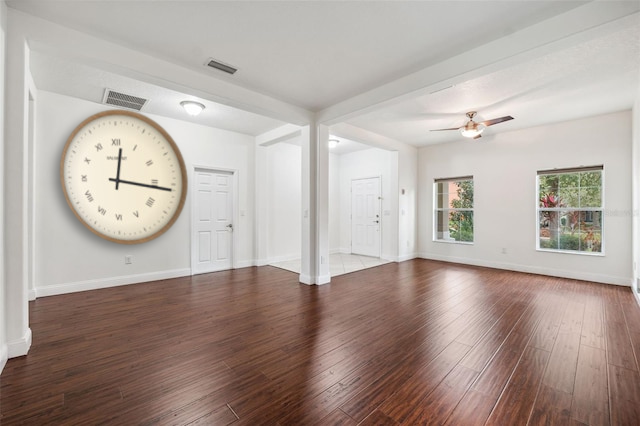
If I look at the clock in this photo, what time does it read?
12:16
